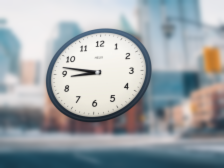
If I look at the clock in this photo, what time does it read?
8:47
